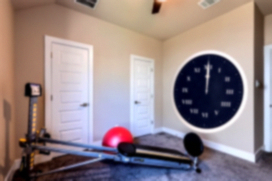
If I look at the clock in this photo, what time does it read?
12:00
